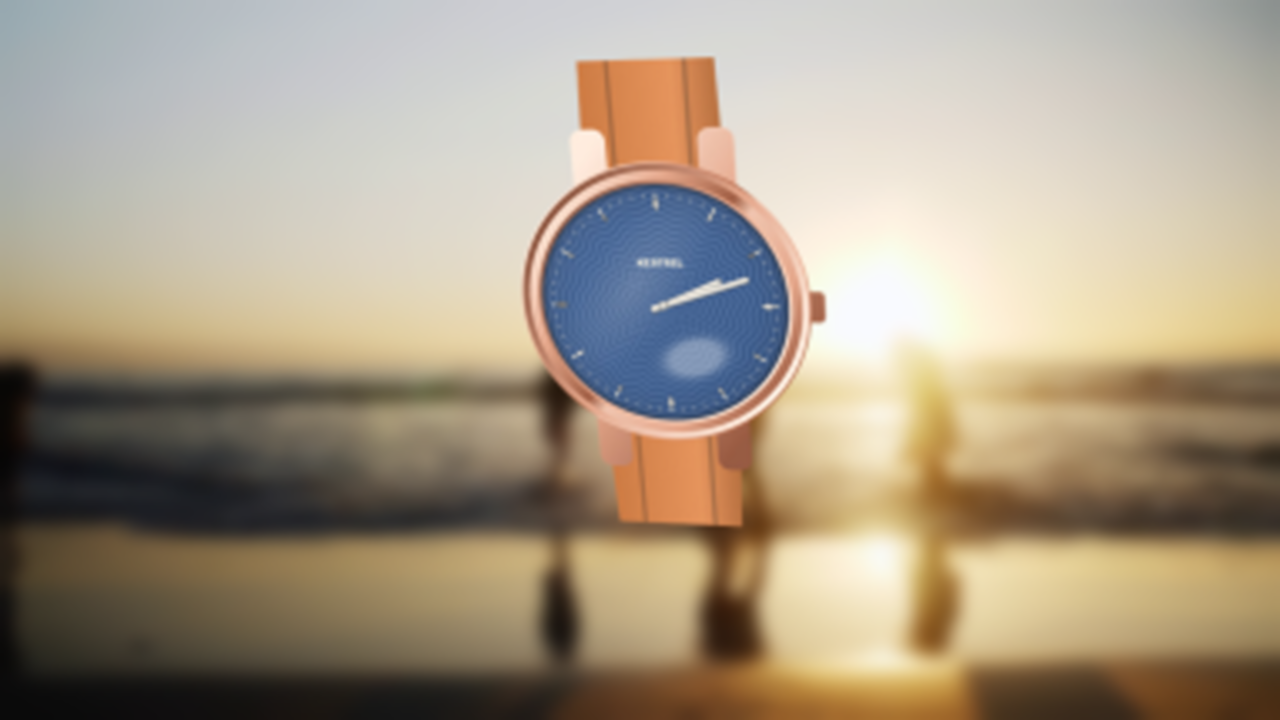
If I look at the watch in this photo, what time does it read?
2:12
